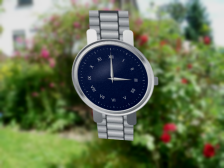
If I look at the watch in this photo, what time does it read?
3:00
